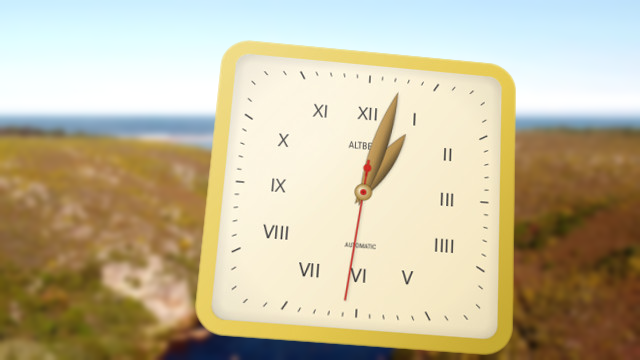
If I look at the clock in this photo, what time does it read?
1:02:31
